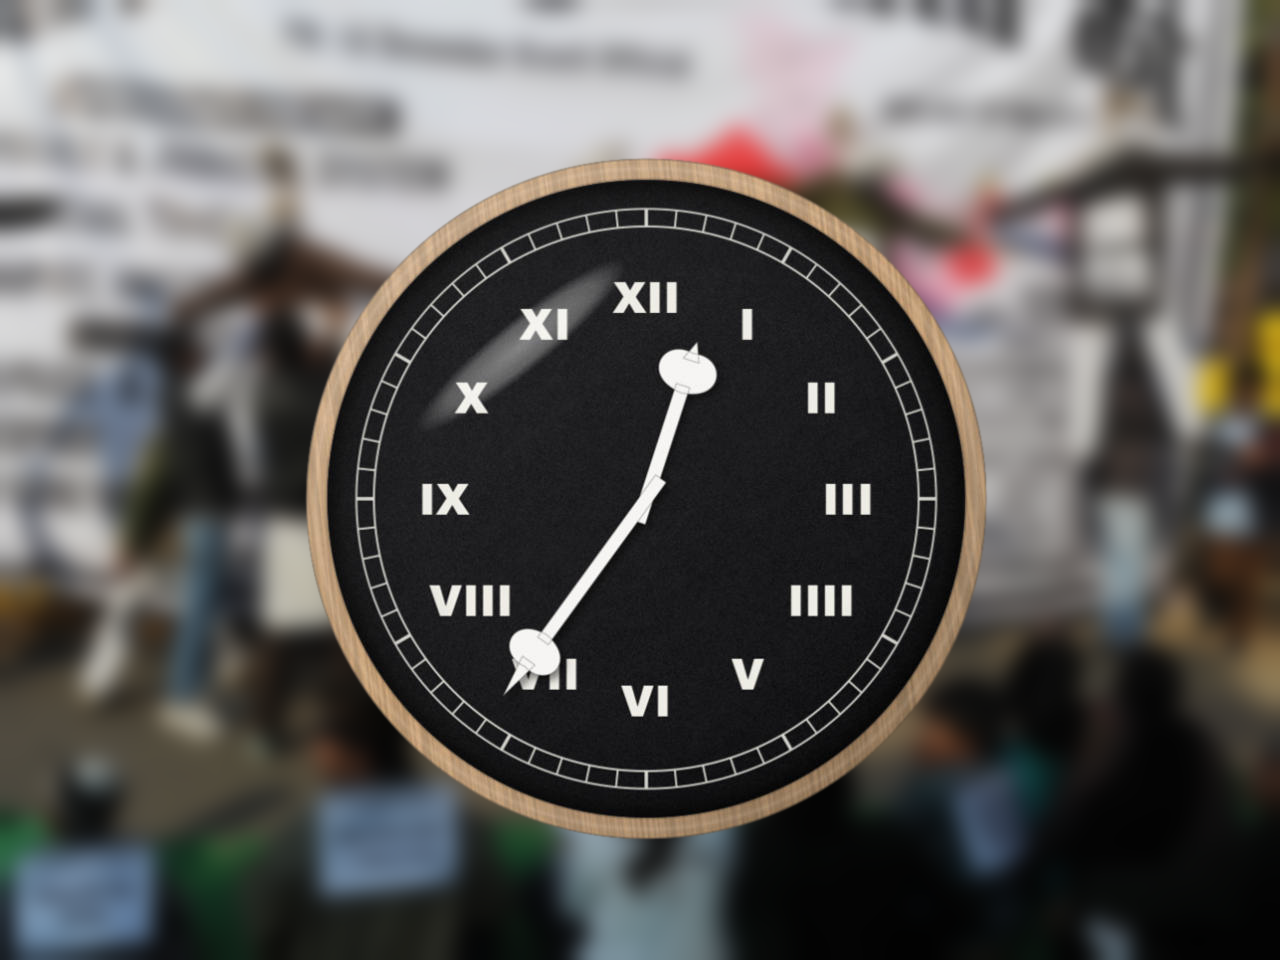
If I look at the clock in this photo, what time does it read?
12:36
